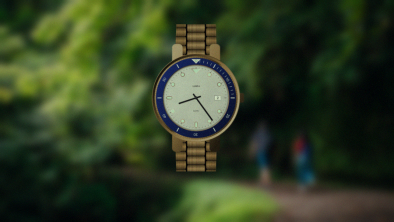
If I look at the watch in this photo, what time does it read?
8:24
